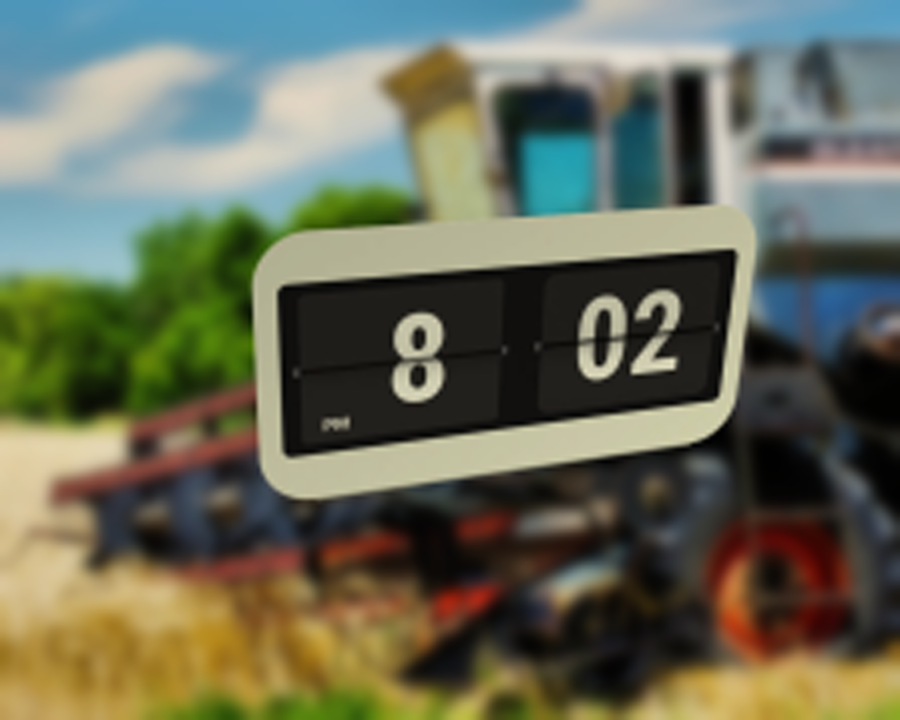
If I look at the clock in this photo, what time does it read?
8:02
